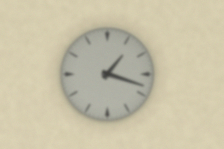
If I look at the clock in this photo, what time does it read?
1:18
